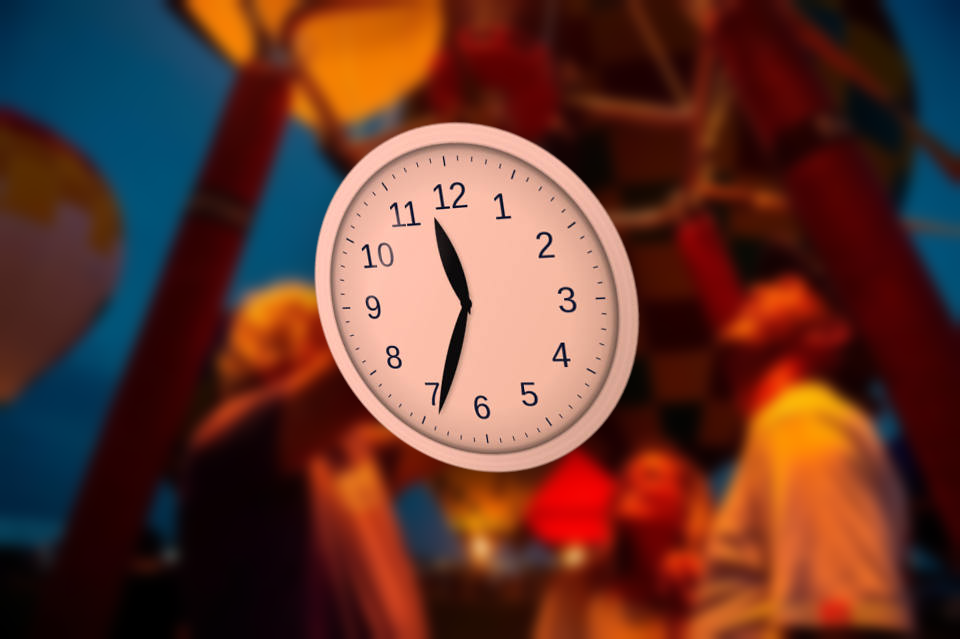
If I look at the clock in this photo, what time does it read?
11:34
